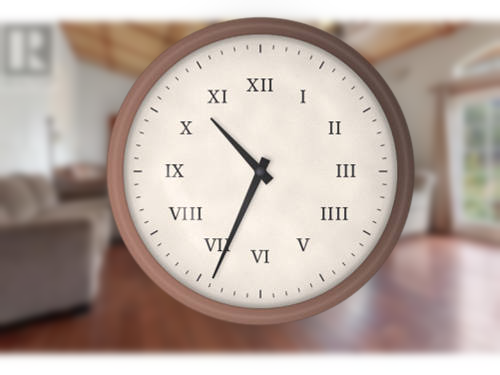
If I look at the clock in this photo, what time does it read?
10:34
